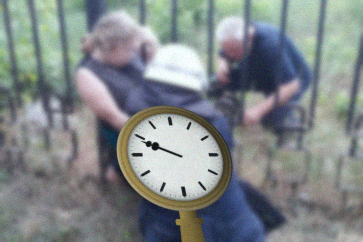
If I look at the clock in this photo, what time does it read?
9:49
